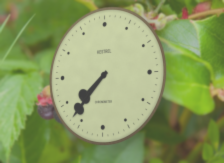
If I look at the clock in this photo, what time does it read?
7:37
